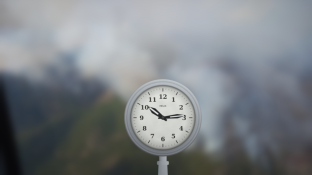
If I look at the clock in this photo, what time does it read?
10:14
